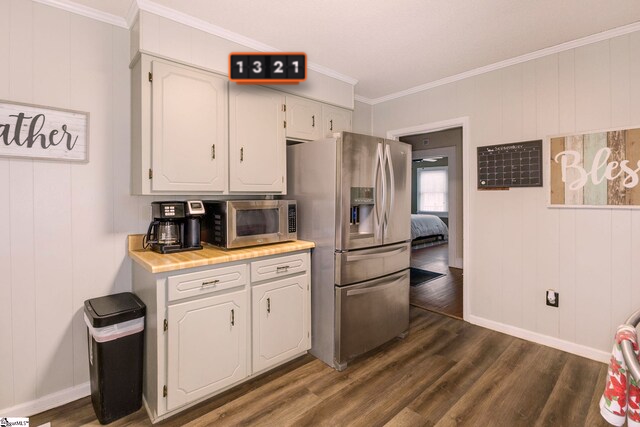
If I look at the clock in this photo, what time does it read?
13:21
